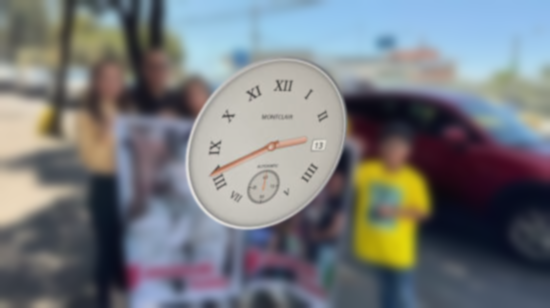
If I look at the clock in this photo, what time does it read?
2:41
